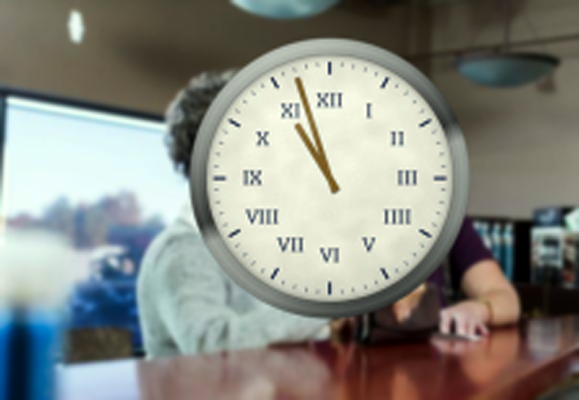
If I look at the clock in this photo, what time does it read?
10:57
